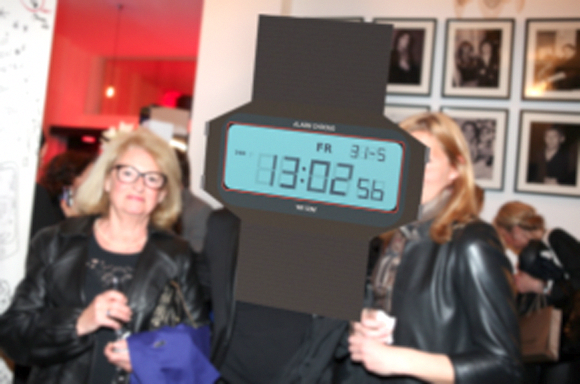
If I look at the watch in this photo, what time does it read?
13:02:56
